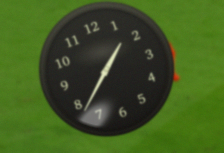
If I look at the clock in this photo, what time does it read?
1:38
